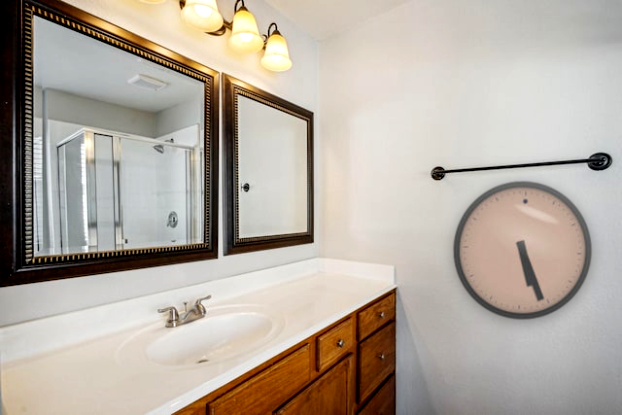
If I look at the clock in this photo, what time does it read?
5:26
